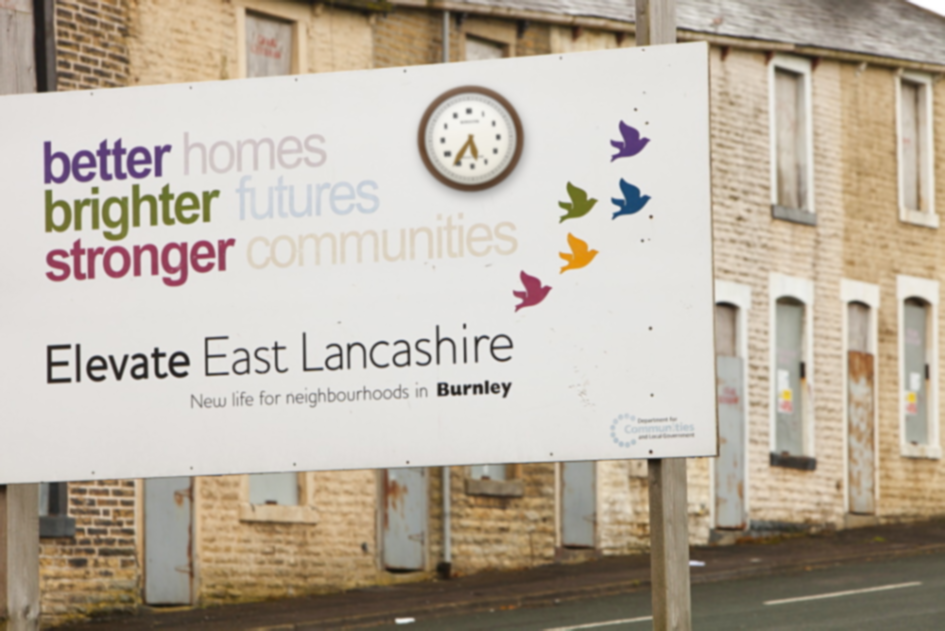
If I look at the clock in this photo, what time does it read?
5:36
